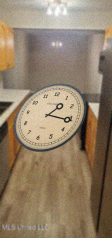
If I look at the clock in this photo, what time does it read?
1:16
